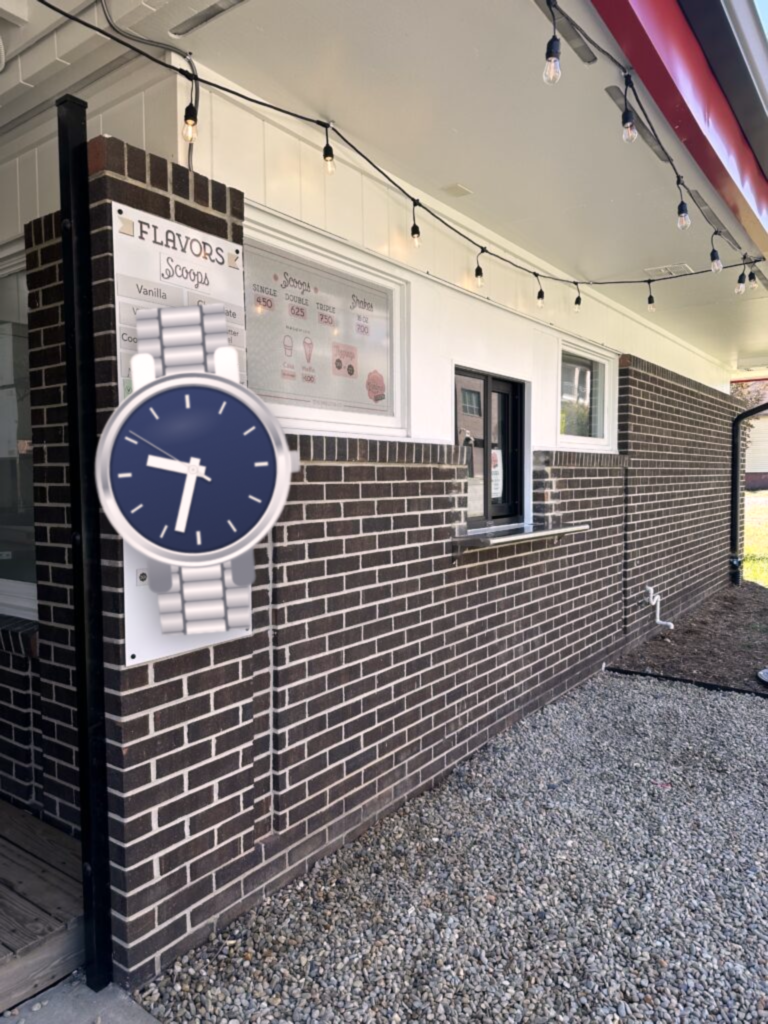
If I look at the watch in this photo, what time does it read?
9:32:51
